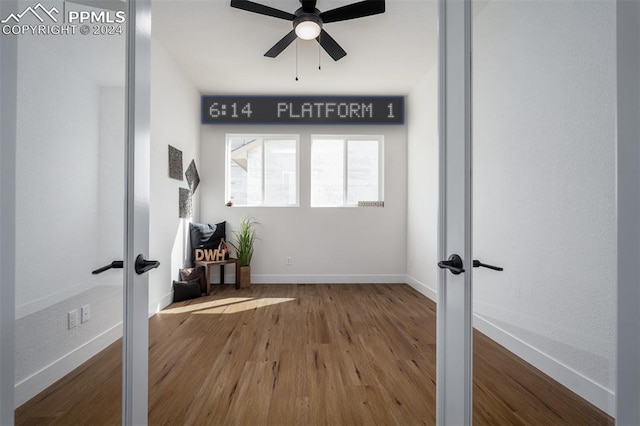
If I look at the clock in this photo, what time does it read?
6:14
